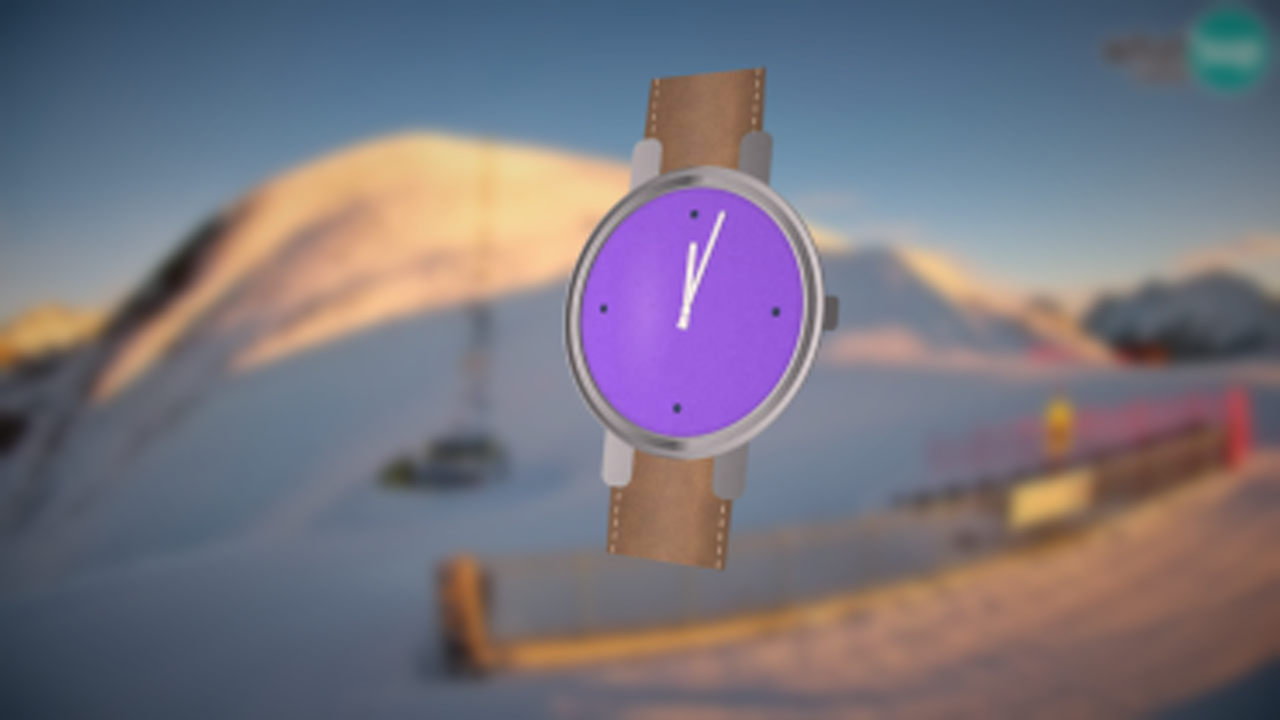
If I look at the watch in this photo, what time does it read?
12:03
